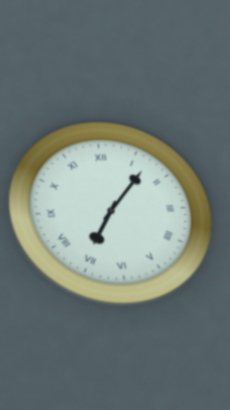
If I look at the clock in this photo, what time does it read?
7:07
